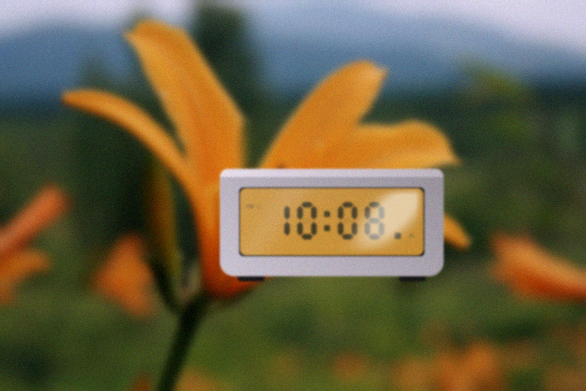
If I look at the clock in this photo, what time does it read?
10:08
